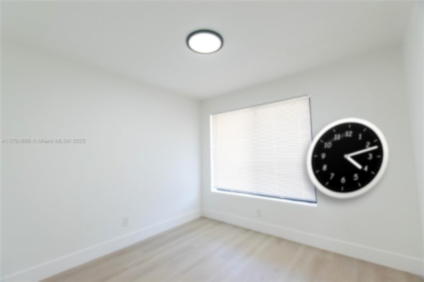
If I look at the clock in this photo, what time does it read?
4:12
